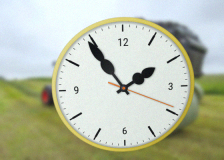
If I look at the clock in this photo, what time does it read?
1:54:19
